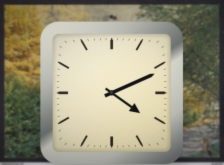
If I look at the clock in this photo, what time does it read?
4:11
